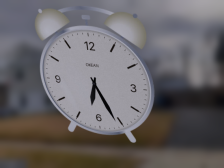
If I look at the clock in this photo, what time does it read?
6:26
